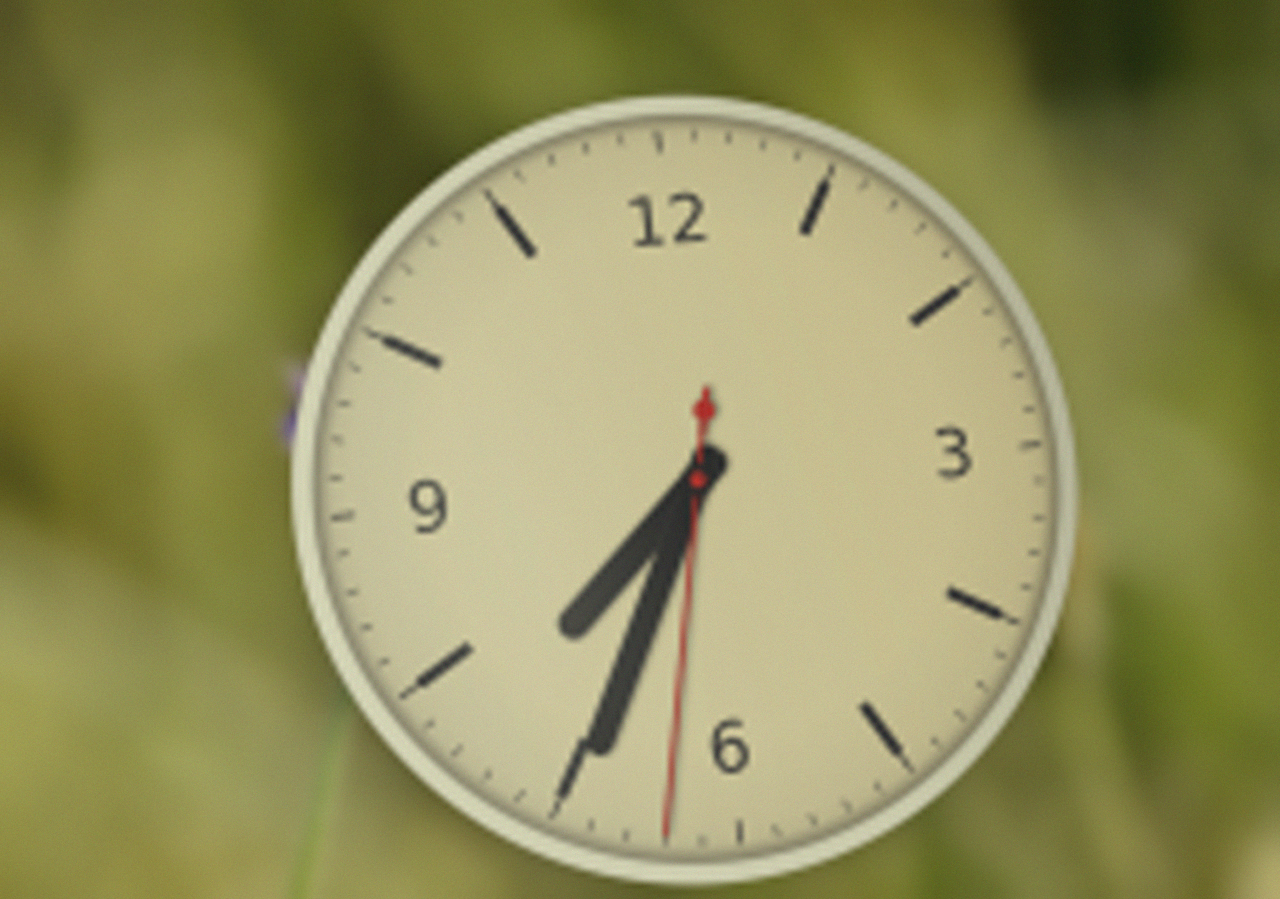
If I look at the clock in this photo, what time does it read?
7:34:32
